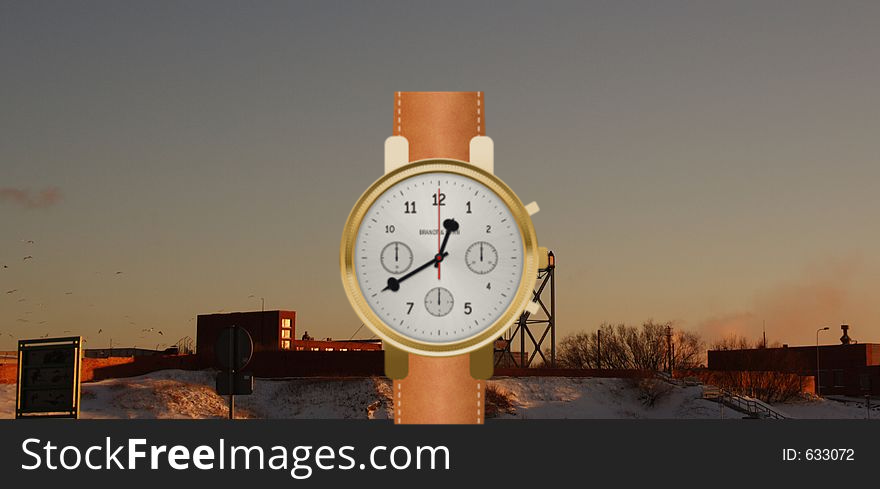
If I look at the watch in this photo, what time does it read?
12:40
